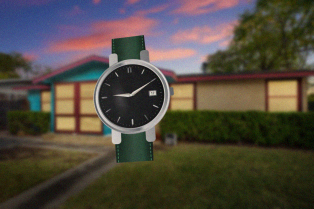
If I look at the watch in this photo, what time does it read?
9:10
